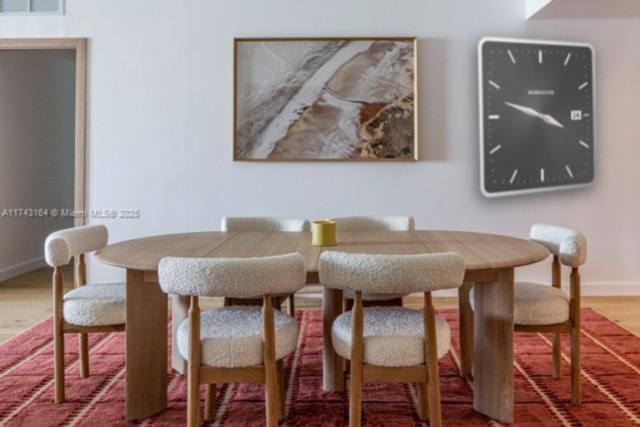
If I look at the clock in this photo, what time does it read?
3:48
